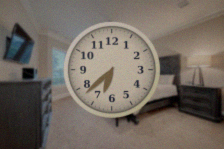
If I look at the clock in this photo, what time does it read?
6:38
